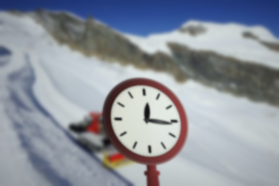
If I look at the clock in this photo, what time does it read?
12:16
